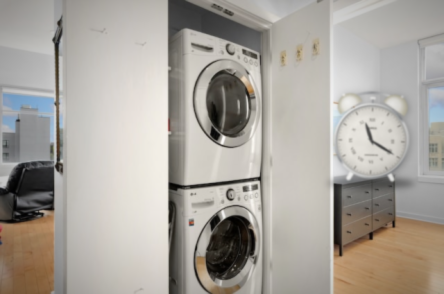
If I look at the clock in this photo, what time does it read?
11:20
